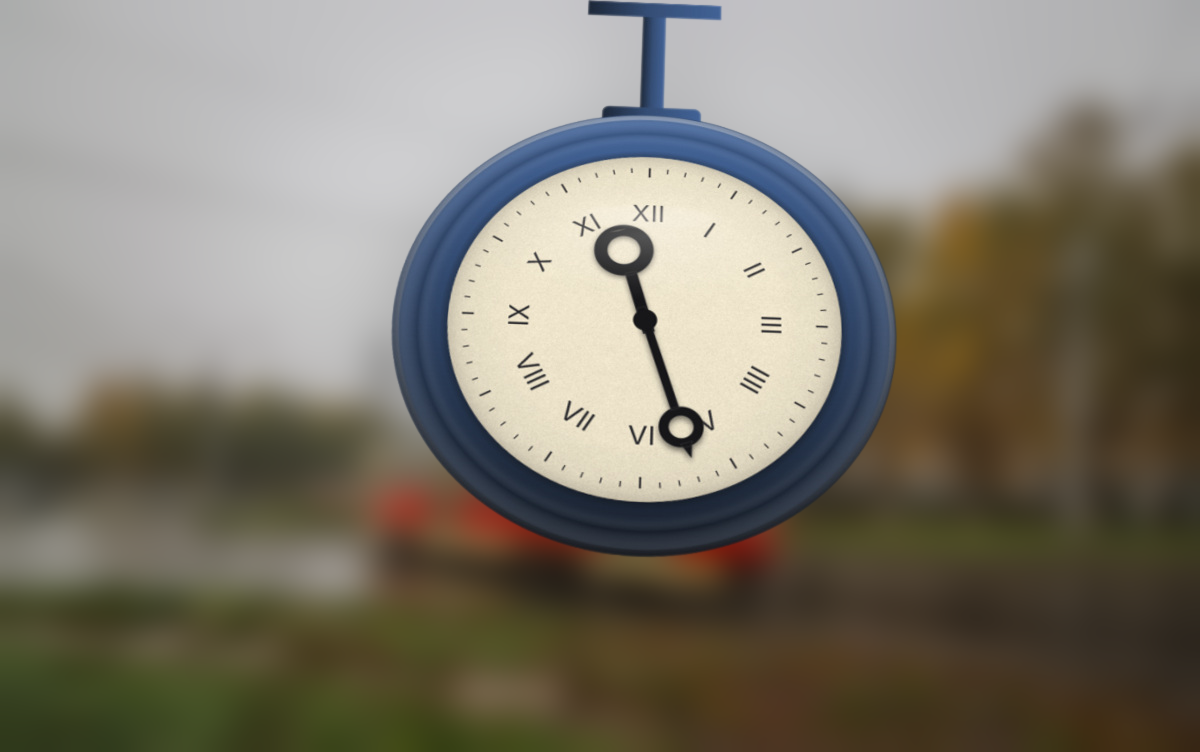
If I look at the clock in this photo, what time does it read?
11:27
